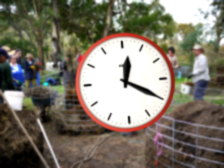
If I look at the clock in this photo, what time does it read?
12:20
